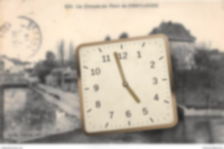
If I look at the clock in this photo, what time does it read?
4:58
